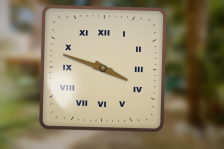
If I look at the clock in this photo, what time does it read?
3:48
